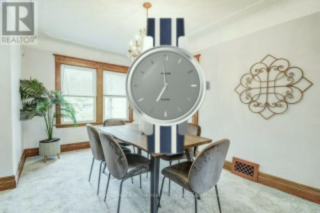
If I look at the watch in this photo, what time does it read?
6:59
